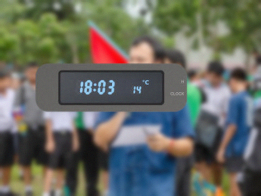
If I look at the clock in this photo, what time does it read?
18:03
